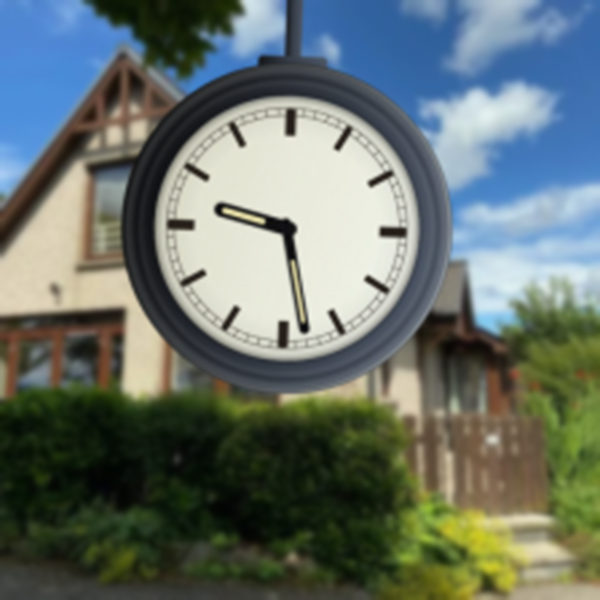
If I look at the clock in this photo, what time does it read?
9:28
